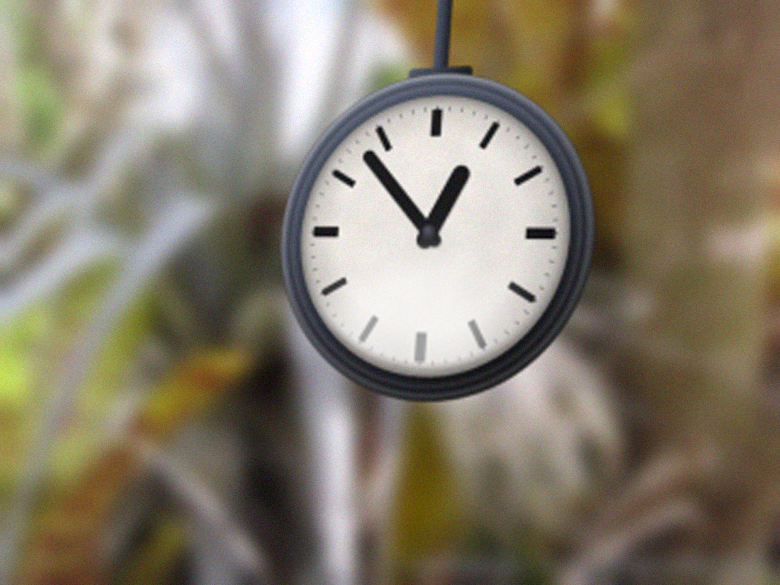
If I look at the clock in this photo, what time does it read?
12:53
